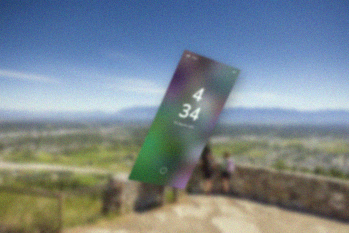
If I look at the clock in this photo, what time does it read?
4:34
